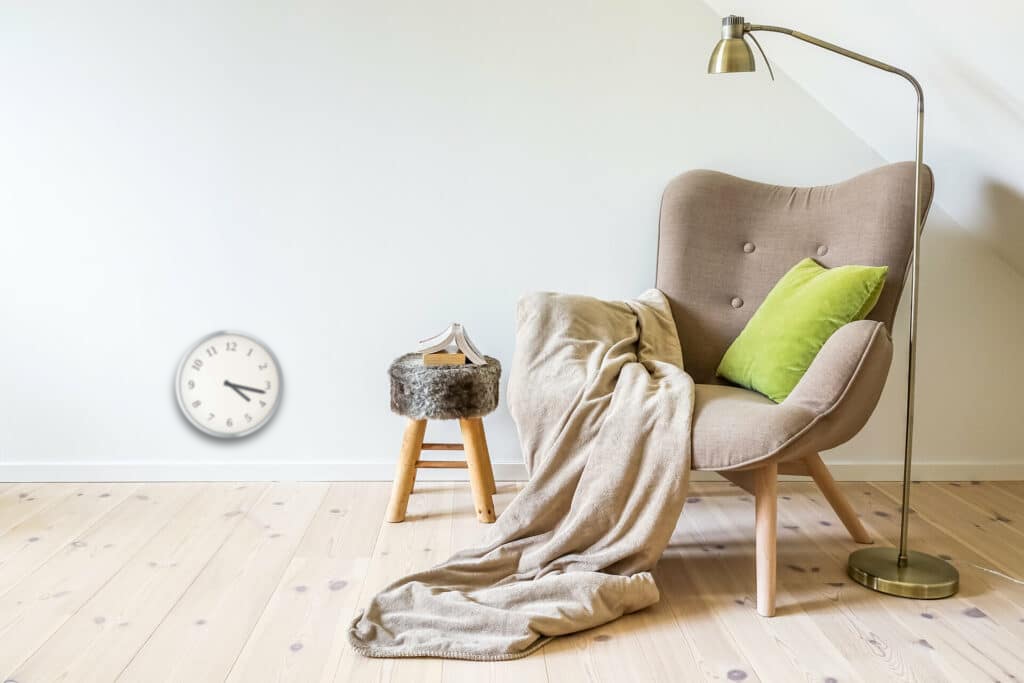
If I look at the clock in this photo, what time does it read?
4:17
